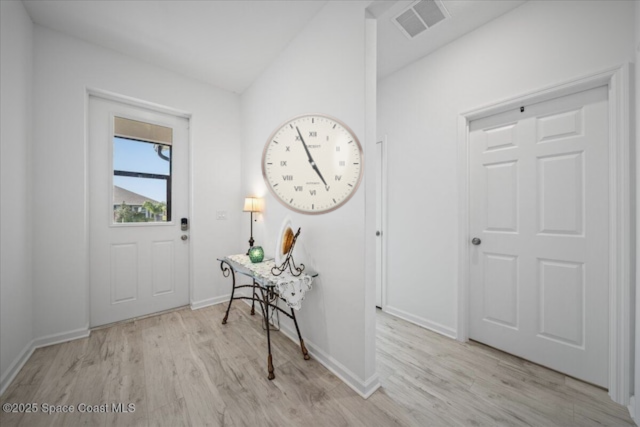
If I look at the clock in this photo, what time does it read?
4:56
